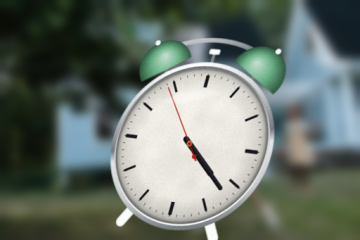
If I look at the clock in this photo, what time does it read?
4:21:54
